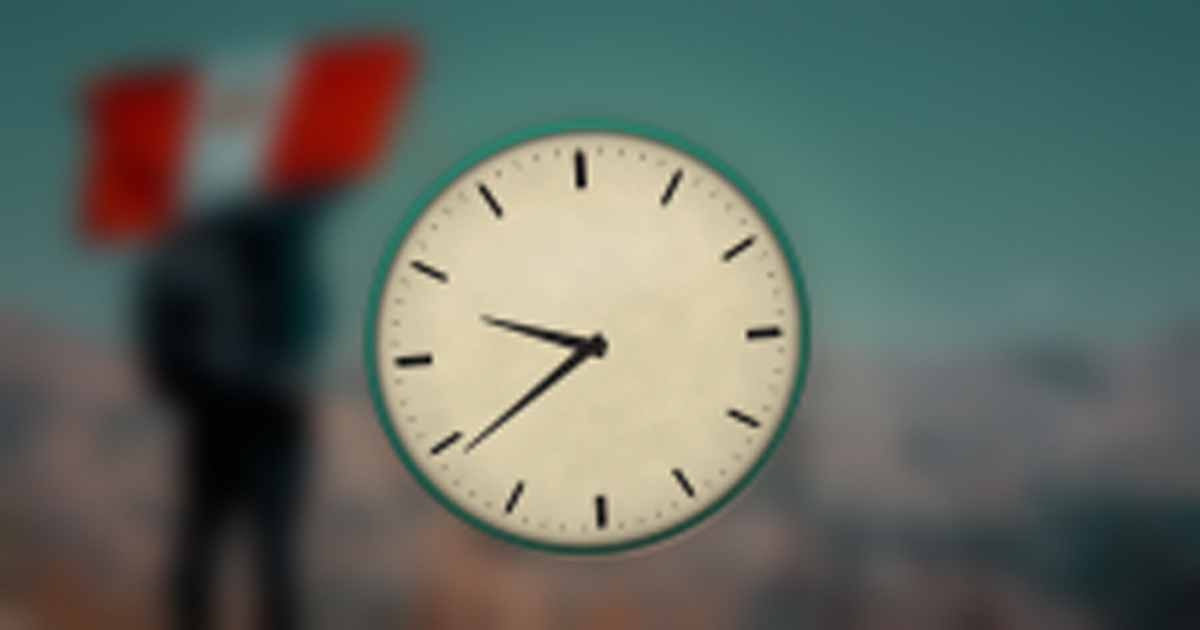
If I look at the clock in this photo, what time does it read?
9:39
